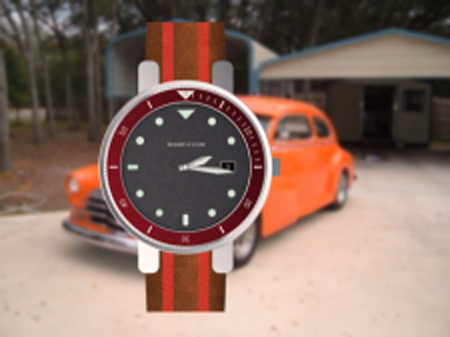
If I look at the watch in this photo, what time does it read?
2:16
